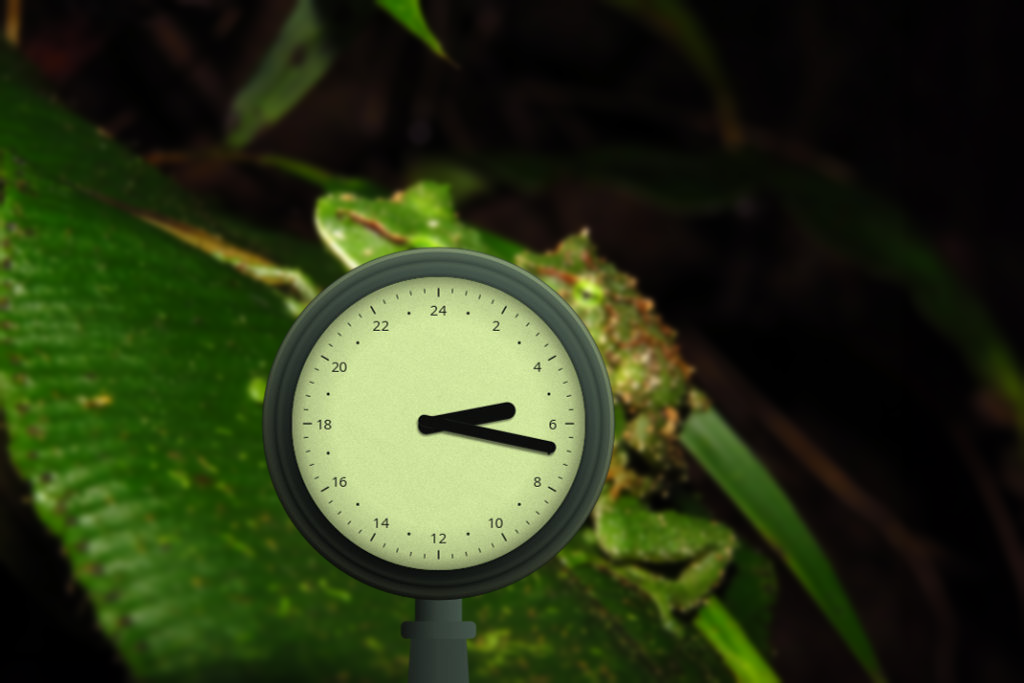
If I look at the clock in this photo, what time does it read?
5:17
